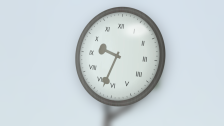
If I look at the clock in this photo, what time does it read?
9:33
